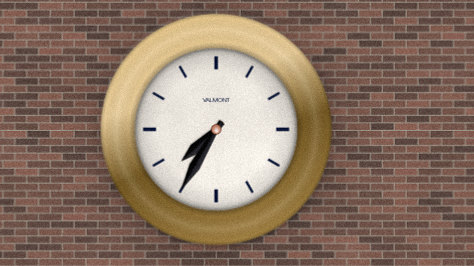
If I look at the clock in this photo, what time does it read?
7:35
